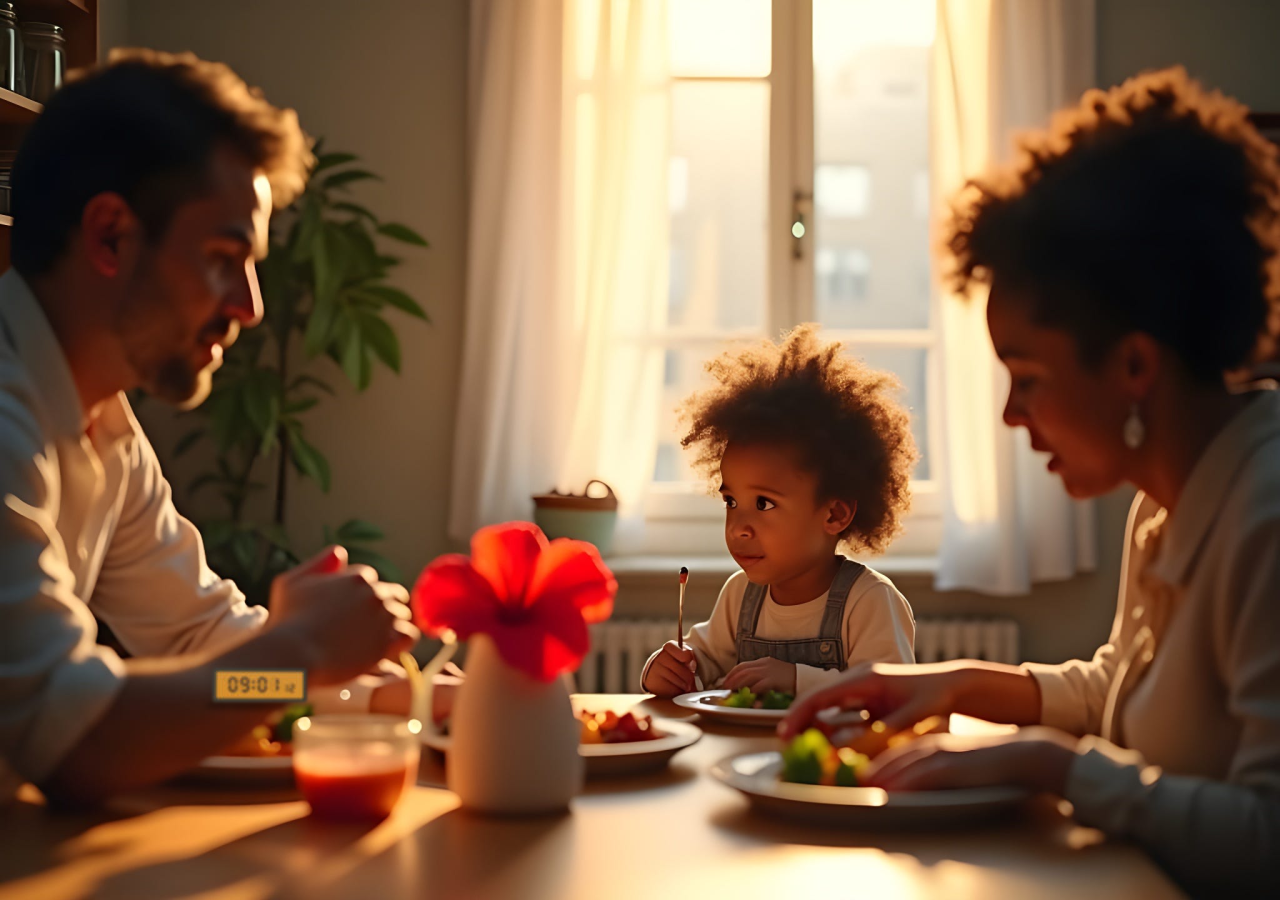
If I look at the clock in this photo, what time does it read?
9:01
